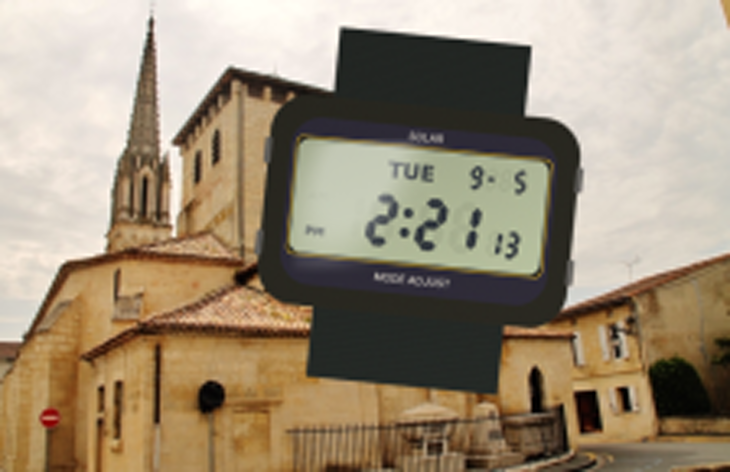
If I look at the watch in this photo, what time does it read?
2:21:13
